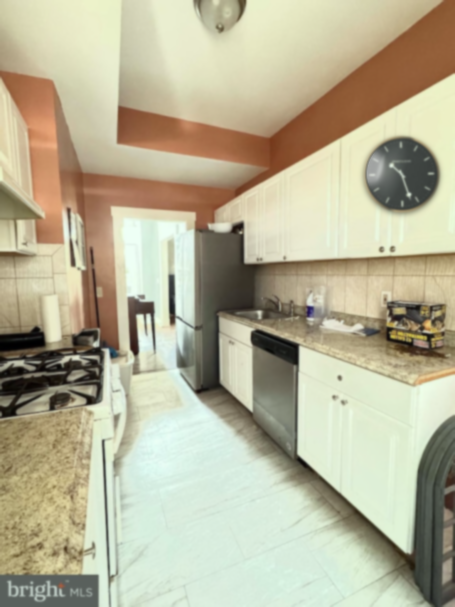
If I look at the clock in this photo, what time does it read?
10:27
